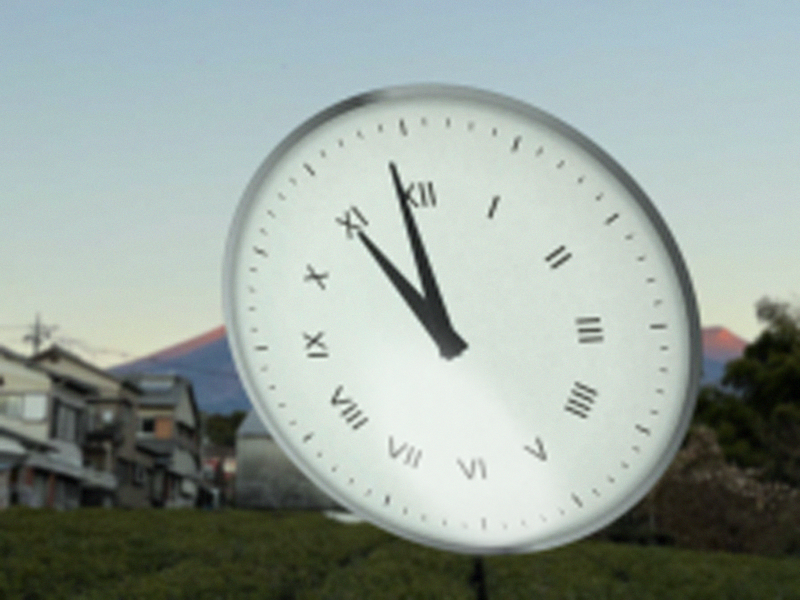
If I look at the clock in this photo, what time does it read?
10:59
